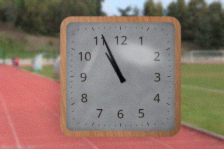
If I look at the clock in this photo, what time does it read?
10:56
